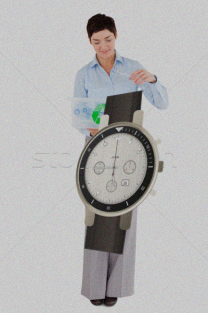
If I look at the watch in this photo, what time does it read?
5:45
